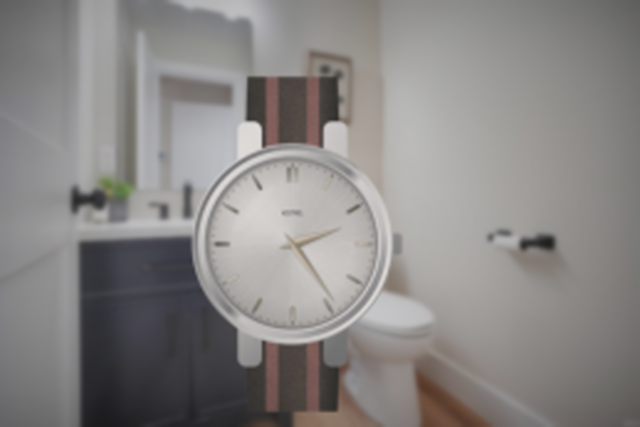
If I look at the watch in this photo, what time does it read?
2:24
